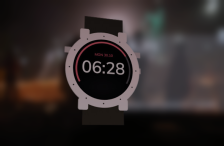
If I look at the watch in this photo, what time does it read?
6:28
